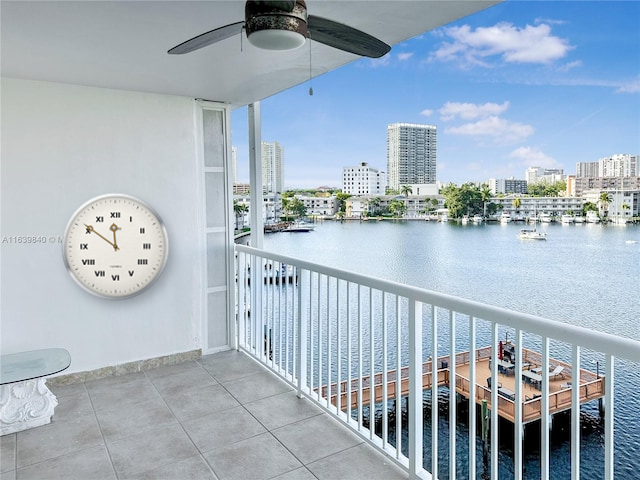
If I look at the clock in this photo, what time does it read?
11:51
